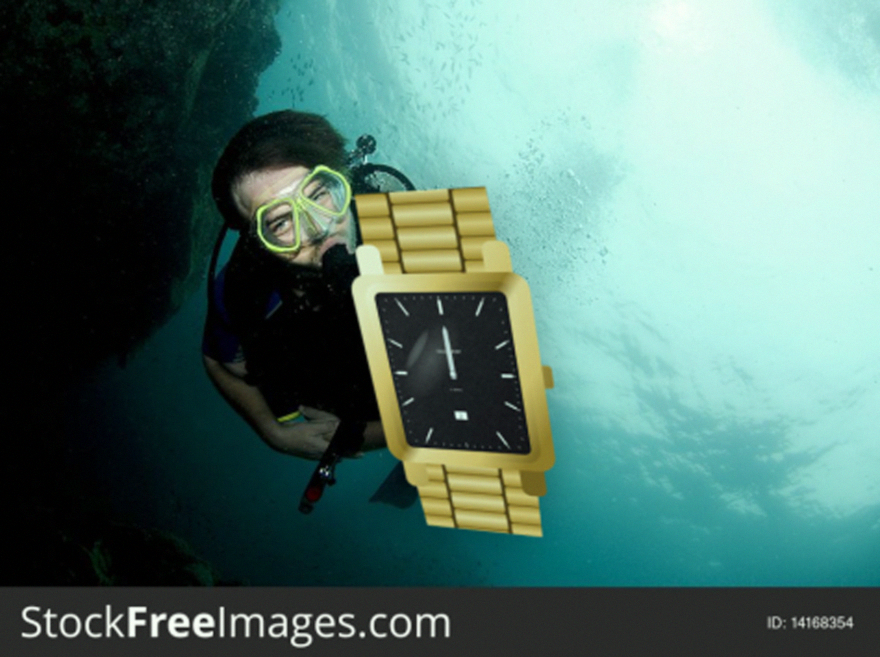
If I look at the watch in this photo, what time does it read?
12:00
